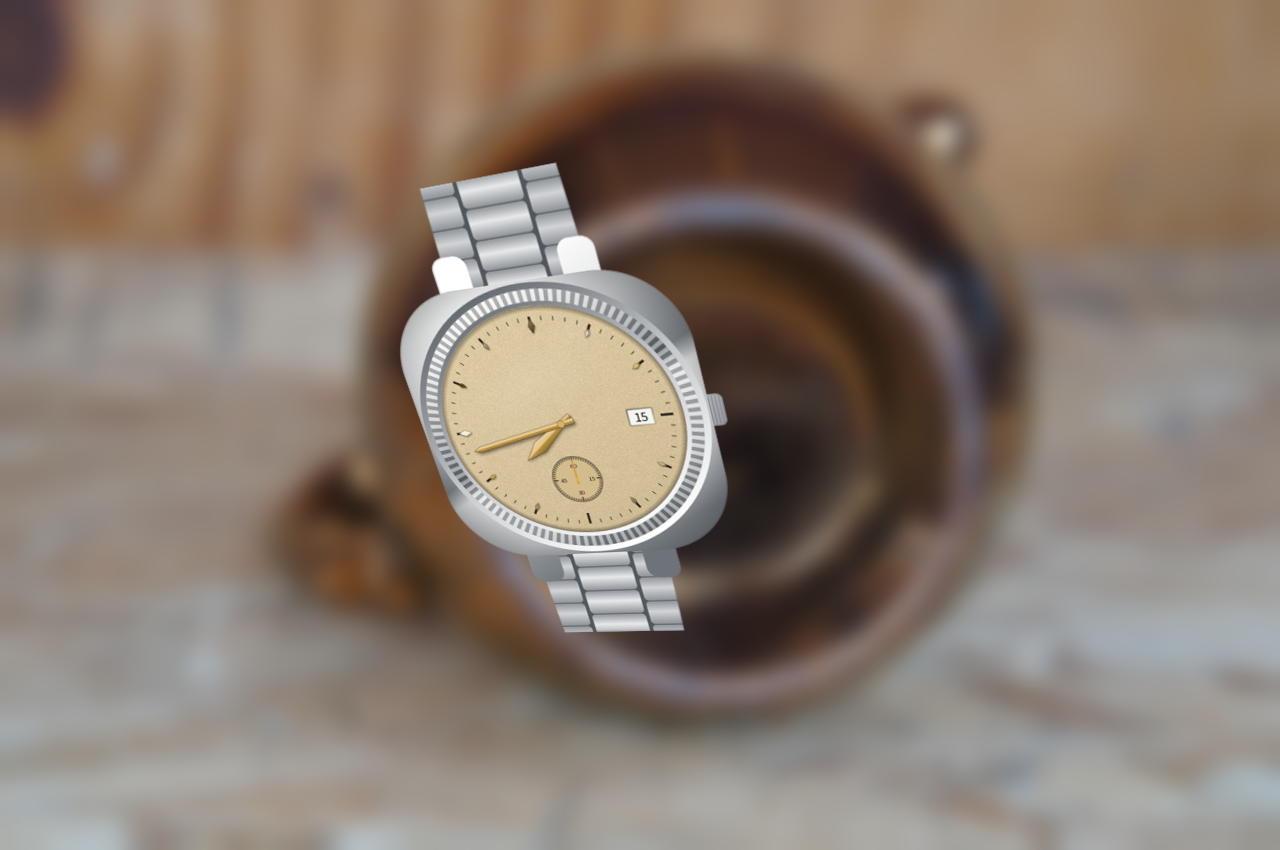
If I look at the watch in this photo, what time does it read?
7:43
